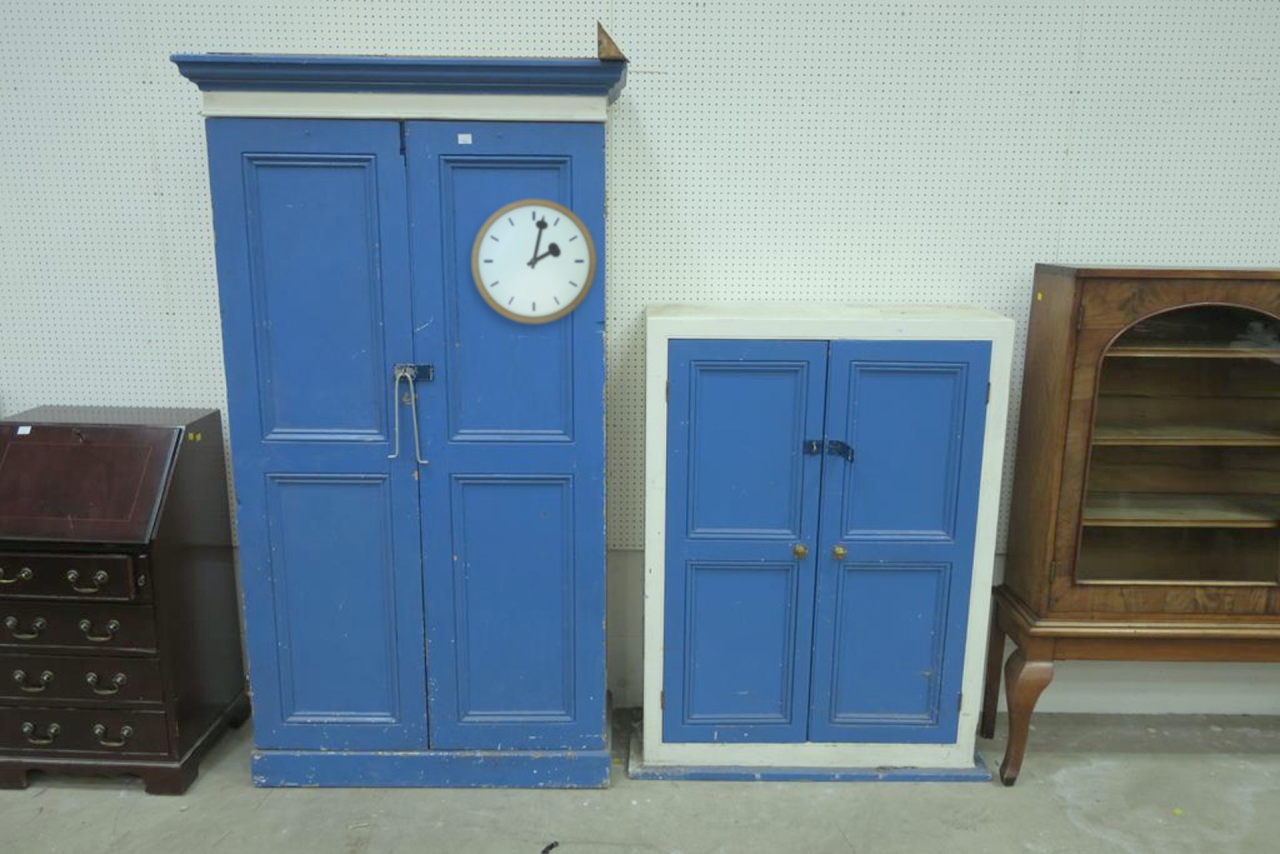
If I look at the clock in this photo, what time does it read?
2:02
